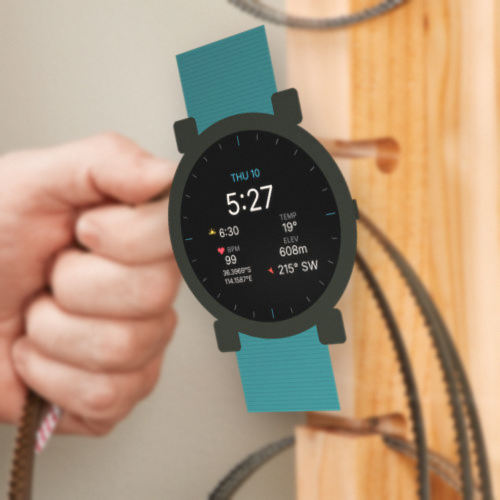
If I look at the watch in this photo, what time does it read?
5:27
